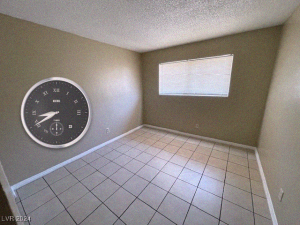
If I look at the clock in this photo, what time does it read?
8:40
